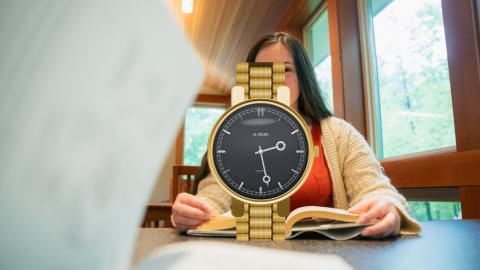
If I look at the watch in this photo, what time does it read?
2:28
